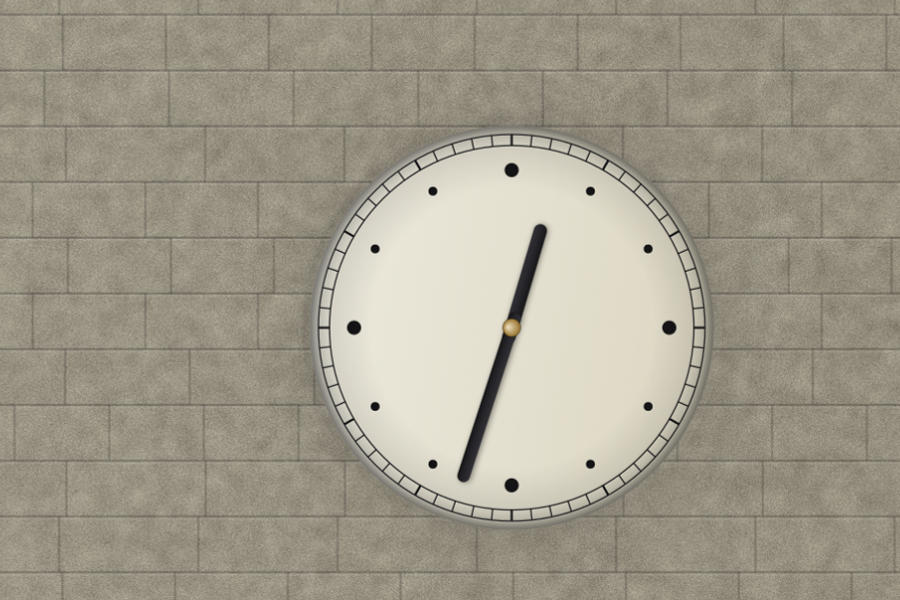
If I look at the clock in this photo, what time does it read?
12:33
